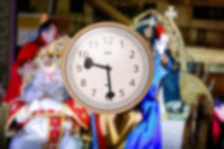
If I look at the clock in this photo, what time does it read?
9:29
